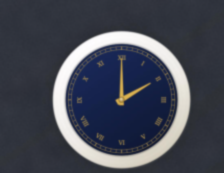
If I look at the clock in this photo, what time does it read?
2:00
